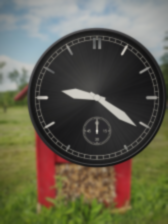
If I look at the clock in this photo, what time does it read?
9:21
